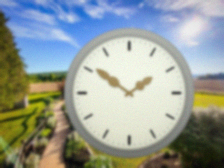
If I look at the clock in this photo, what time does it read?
1:51
